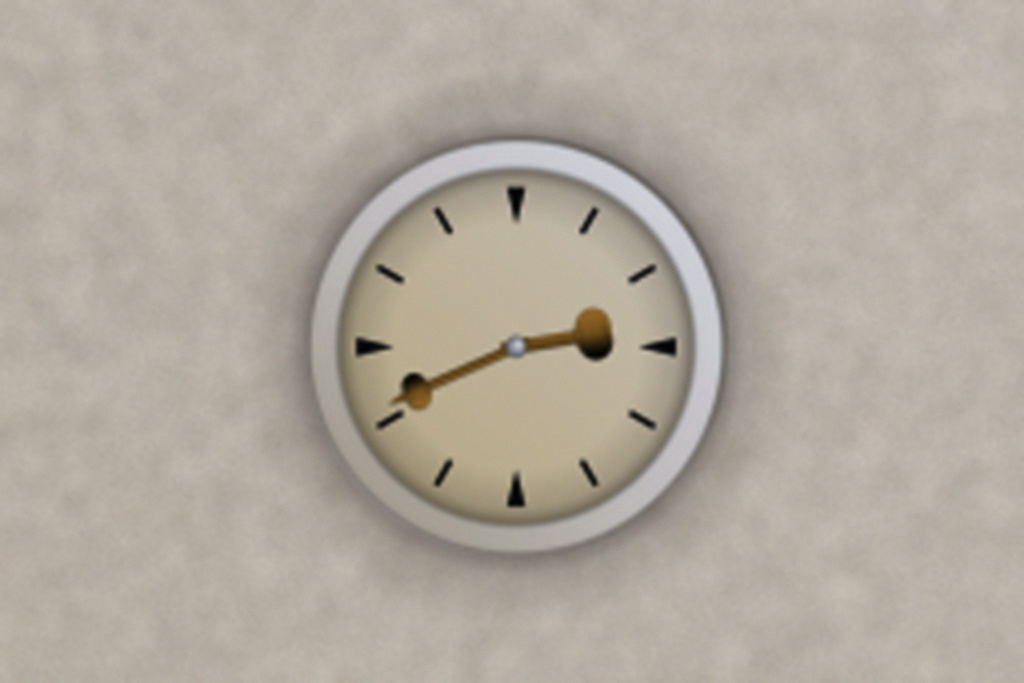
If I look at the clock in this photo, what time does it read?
2:41
